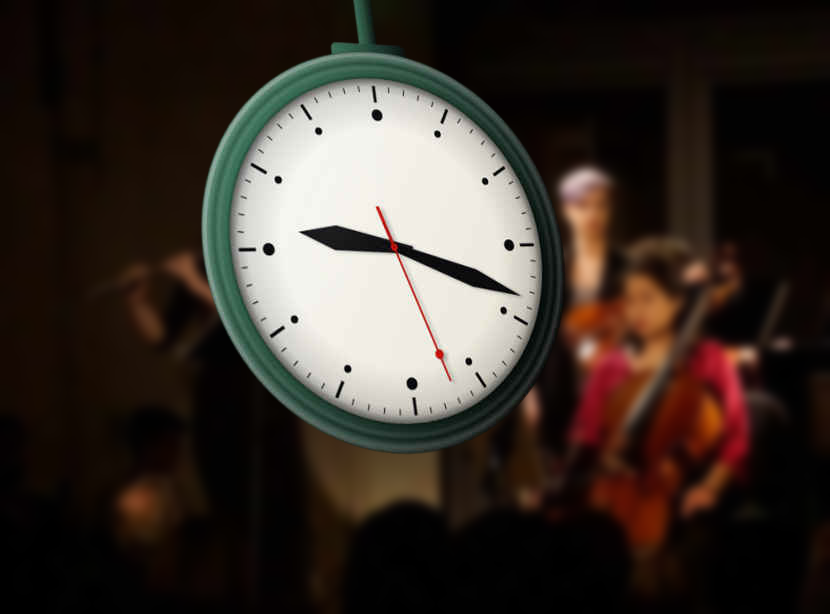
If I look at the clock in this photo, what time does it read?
9:18:27
